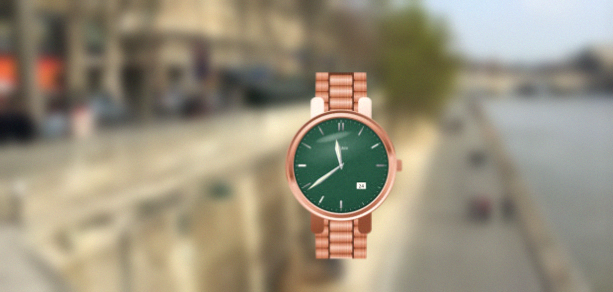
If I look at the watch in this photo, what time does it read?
11:39
